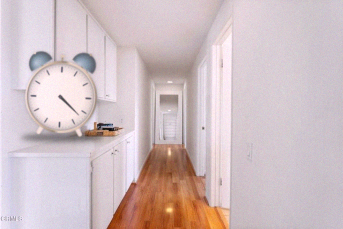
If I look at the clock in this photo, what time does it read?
4:22
